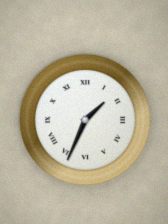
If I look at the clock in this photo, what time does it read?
1:34
